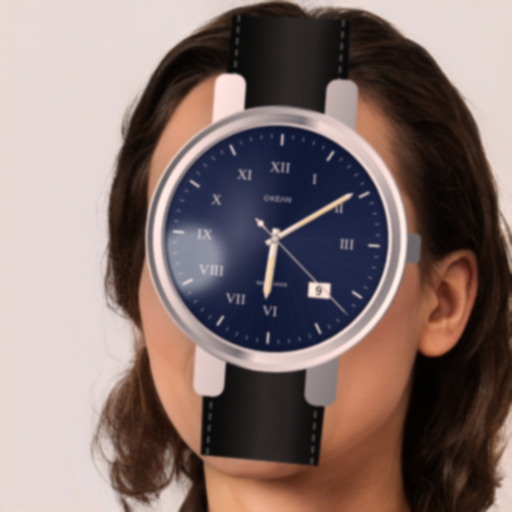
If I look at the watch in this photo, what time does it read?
6:09:22
